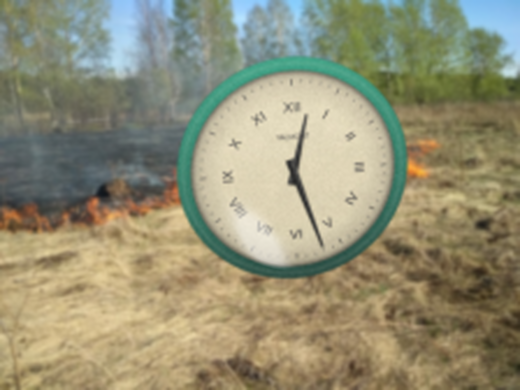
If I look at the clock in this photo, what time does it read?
12:27
